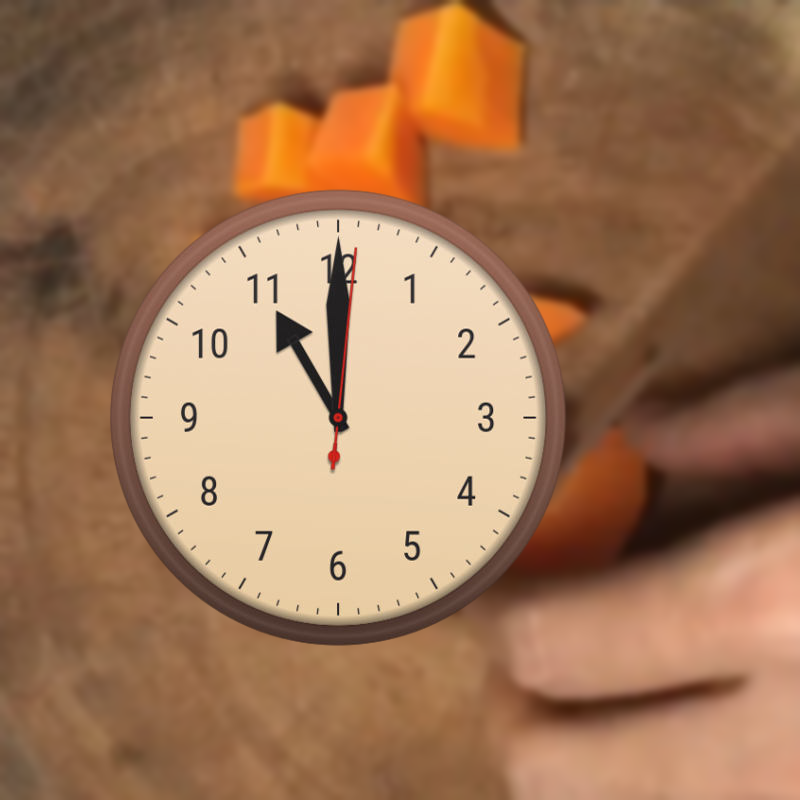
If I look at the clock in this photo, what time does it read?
11:00:01
